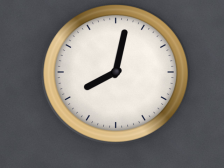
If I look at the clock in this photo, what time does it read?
8:02
